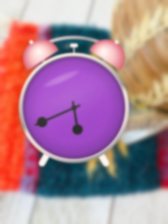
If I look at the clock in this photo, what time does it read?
5:41
